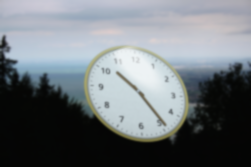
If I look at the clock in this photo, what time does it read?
10:24
